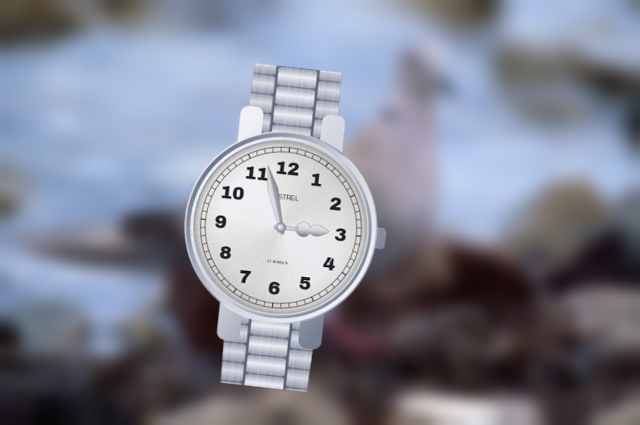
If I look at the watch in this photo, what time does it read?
2:57
